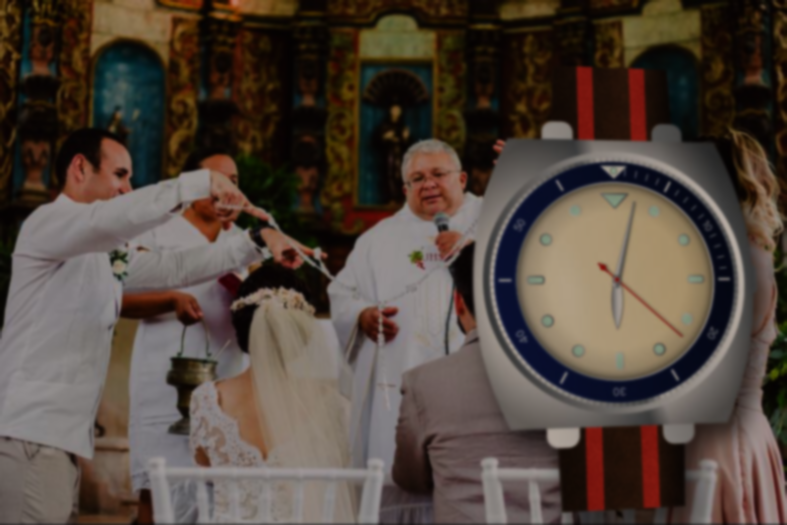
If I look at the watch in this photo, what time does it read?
6:02:22
